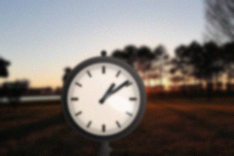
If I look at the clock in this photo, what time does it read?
1:09
